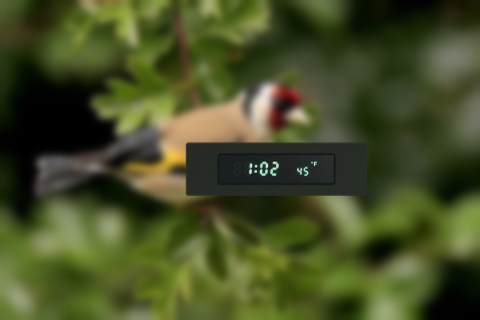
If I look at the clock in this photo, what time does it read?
1:02
